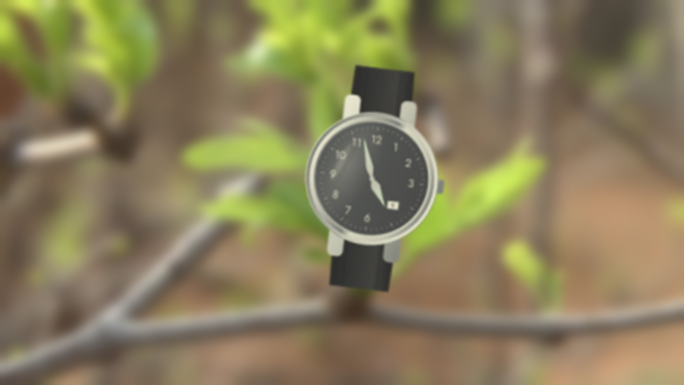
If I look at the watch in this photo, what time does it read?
4:57
